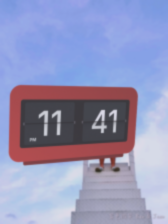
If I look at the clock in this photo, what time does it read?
11:41
